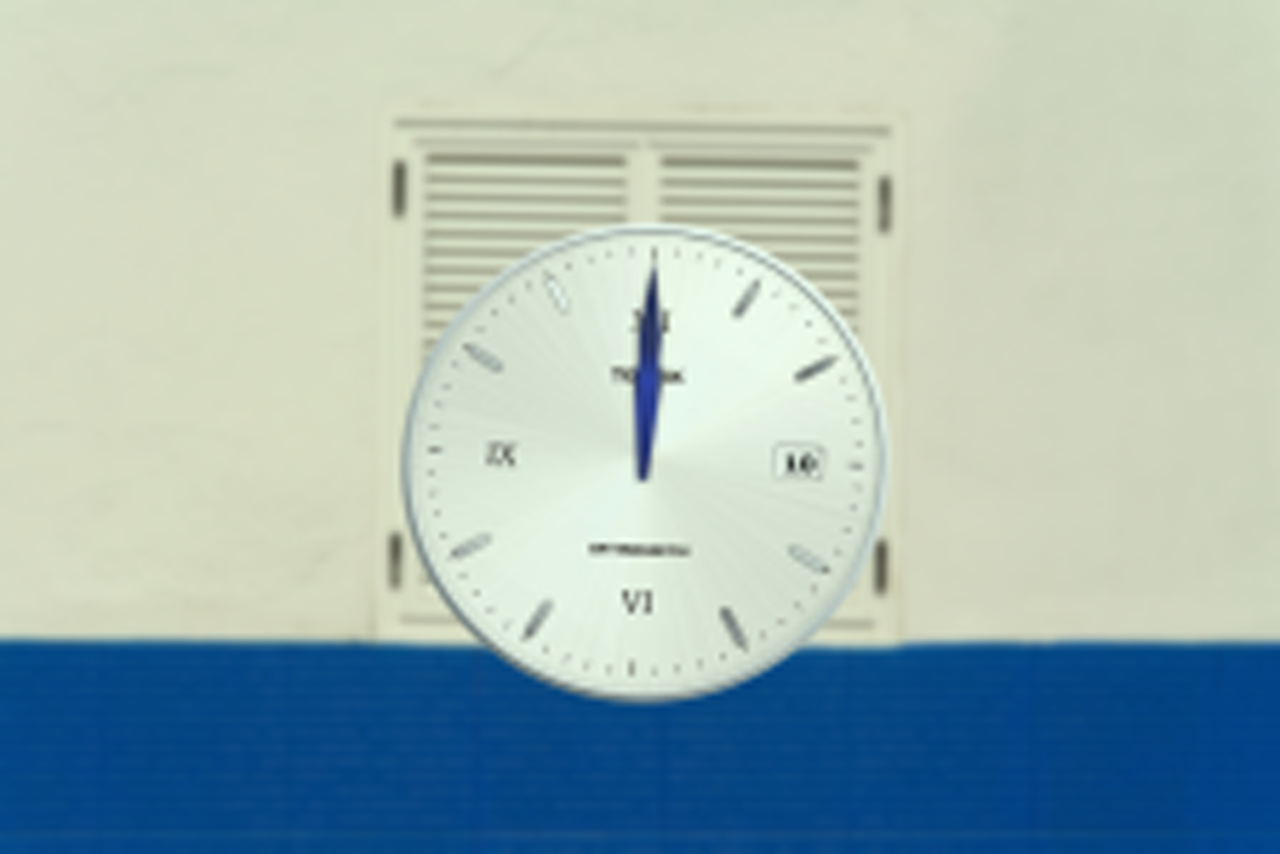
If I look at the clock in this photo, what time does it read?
12:00
